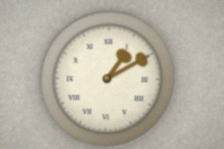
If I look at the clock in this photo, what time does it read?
1:10
